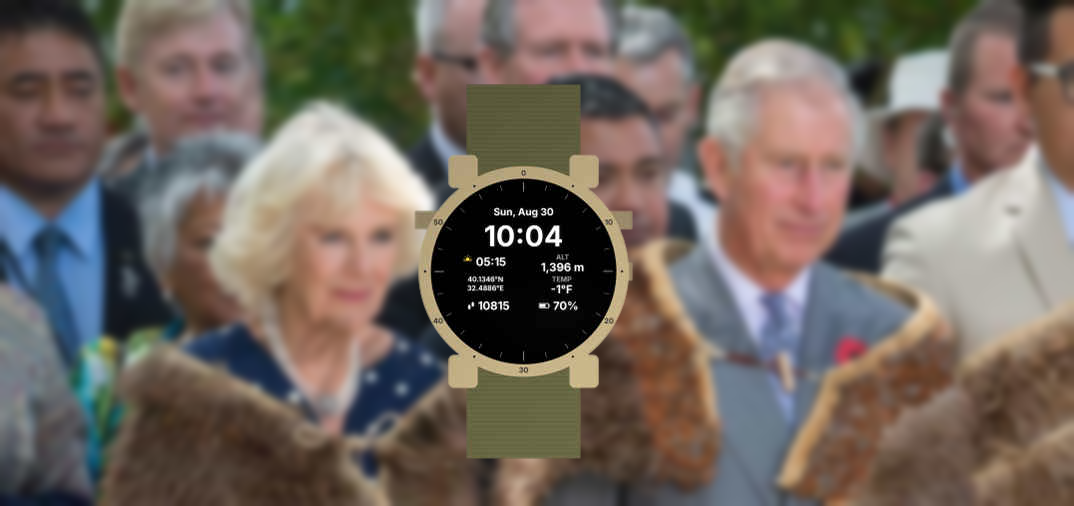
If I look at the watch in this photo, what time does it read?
10:04
